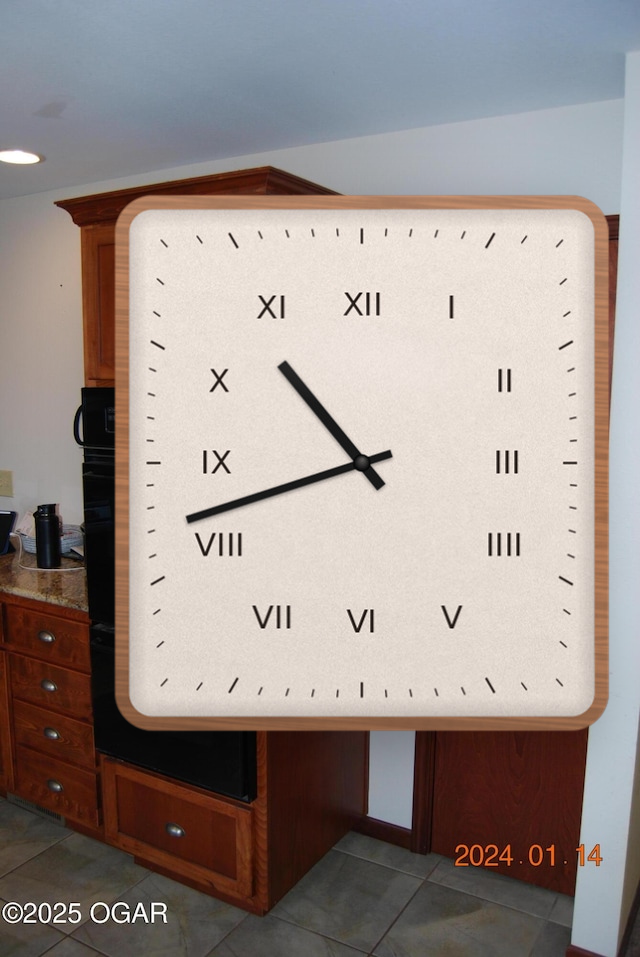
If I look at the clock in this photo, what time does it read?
10:42
